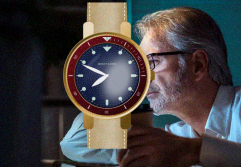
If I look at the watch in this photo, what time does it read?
7:49
